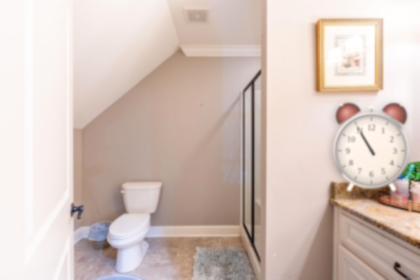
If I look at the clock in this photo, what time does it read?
10:55
